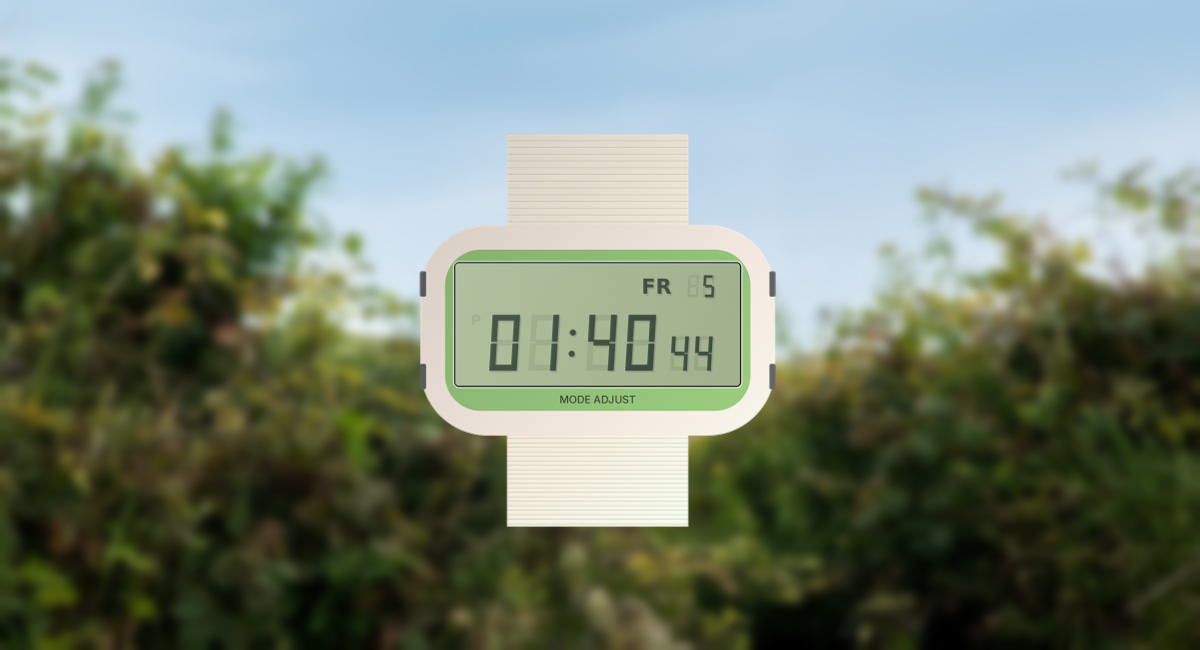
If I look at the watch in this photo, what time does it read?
1:40:44
